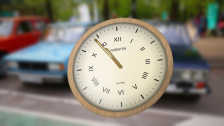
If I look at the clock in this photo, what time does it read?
10:54
